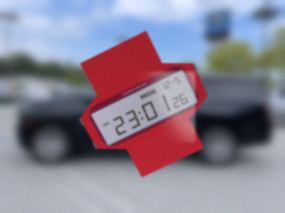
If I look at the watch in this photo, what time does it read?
23:01:26
